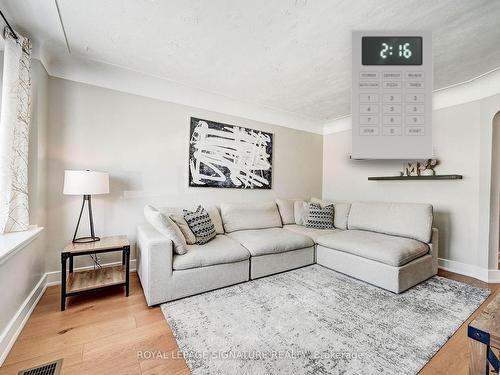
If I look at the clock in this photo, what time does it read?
2:16
